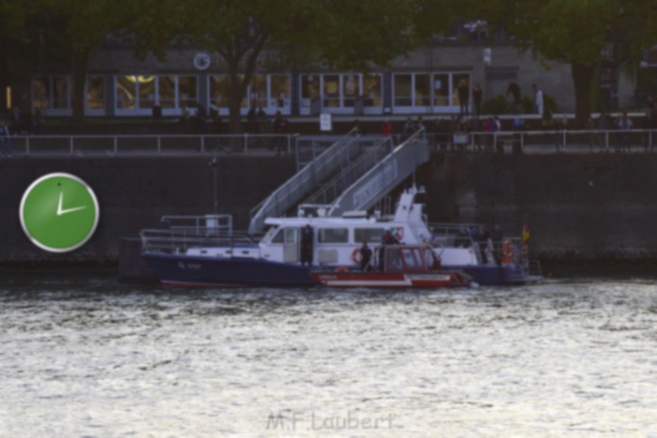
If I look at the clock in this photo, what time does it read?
12:13
